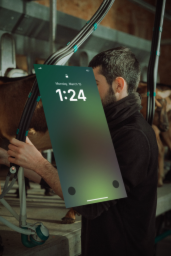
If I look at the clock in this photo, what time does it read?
1:24
